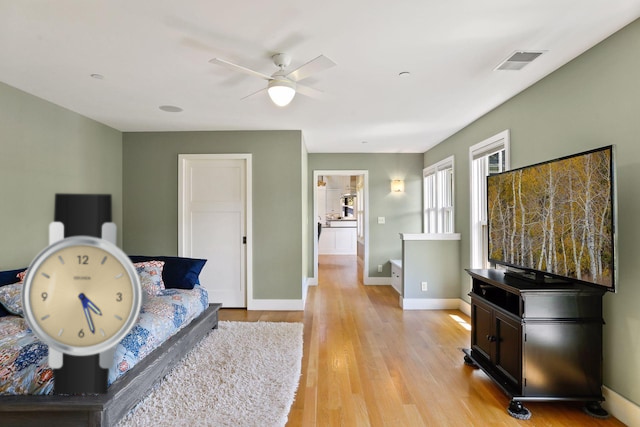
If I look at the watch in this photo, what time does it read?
4:27
